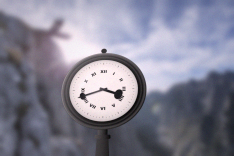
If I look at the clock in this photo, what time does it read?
3:42
